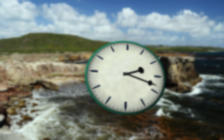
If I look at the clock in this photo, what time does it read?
2:18
